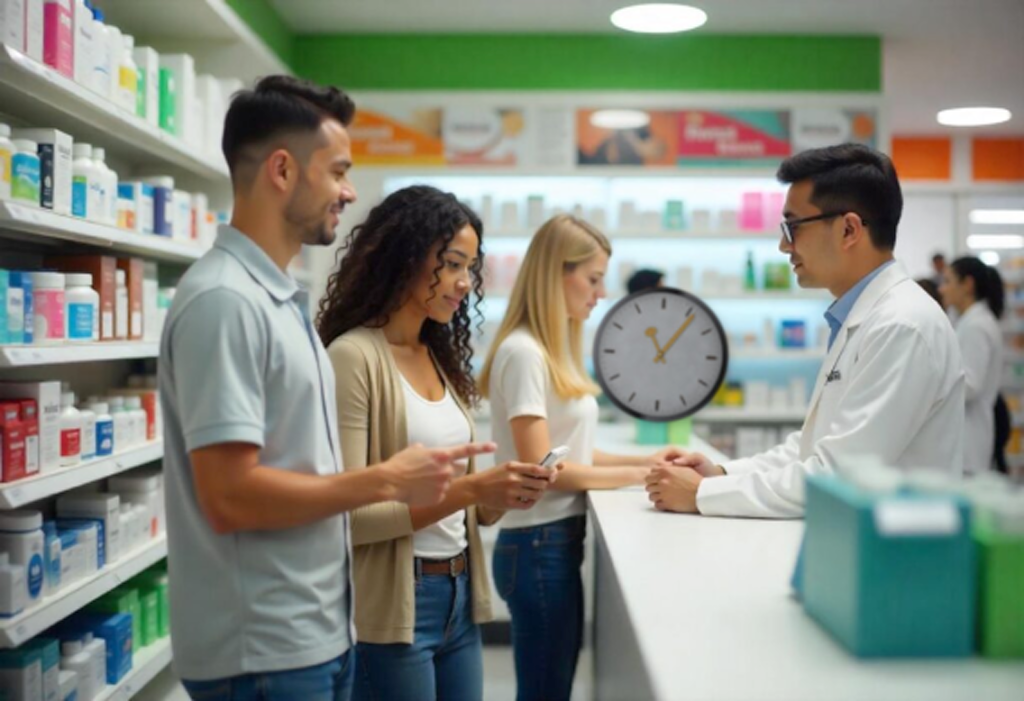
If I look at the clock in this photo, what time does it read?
11:06
